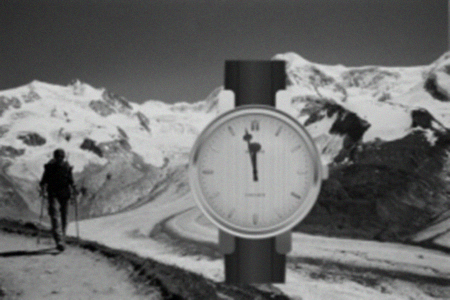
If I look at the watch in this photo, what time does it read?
11:58
